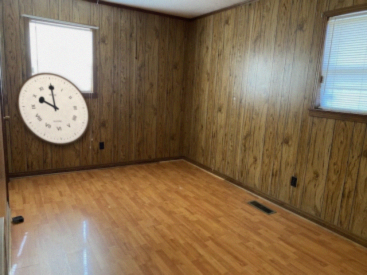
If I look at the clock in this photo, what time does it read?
10:00
